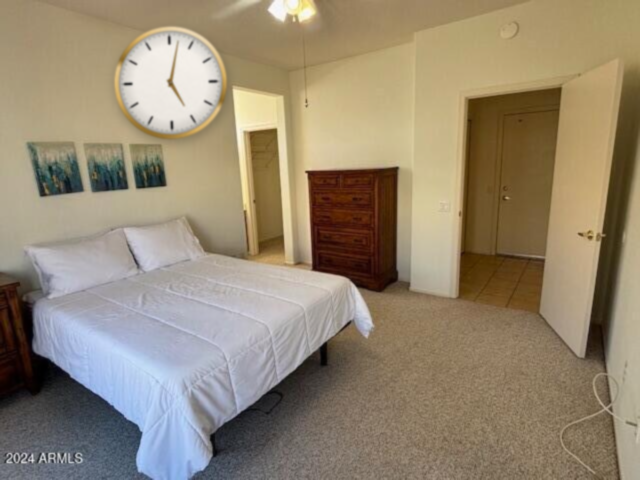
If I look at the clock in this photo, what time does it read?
5:02
